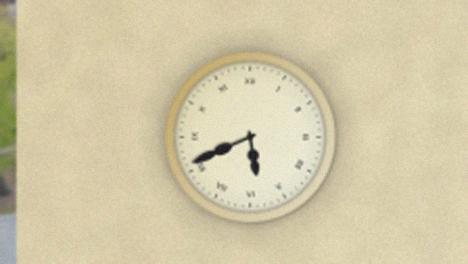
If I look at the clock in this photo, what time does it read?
5:41
